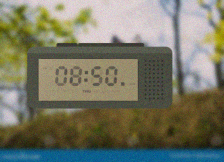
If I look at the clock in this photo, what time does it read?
8:50
